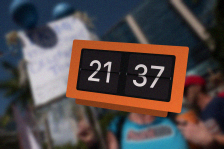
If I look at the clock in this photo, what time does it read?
21:37
